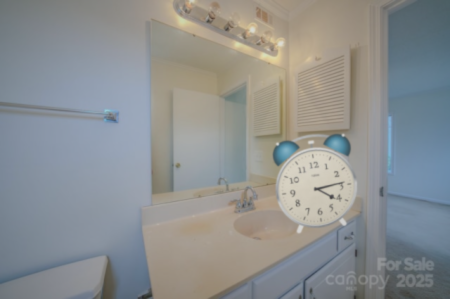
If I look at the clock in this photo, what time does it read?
4:14
